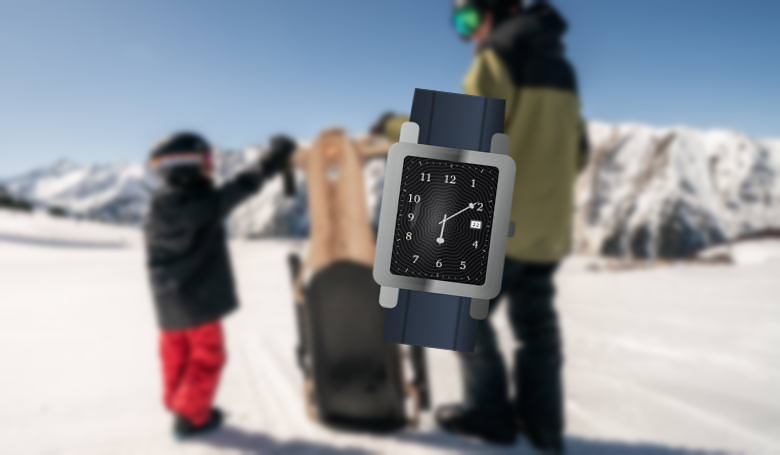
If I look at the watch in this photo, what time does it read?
6:09
